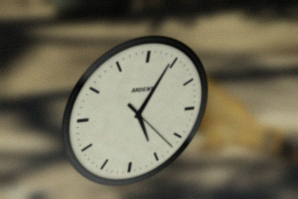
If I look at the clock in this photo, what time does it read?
5:04:22
